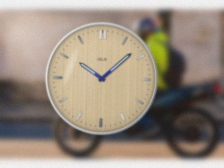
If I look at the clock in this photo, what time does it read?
10:08
